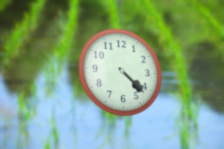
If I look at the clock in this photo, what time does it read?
4:22
